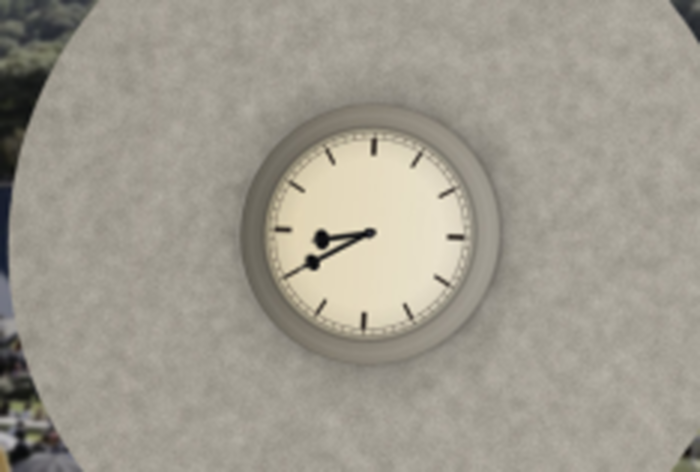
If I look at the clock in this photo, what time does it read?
8:40
